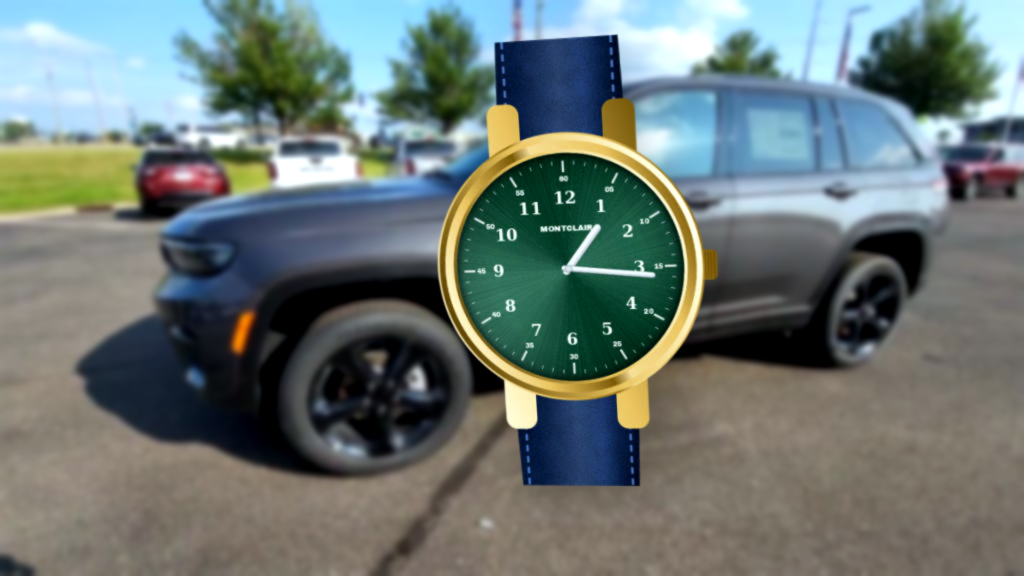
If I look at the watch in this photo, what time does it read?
1:16
